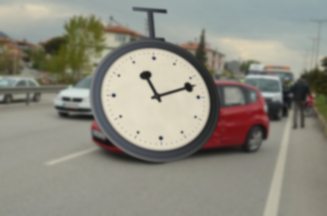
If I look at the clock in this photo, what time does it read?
11:12
